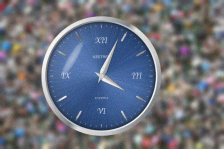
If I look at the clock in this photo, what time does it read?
4:04
